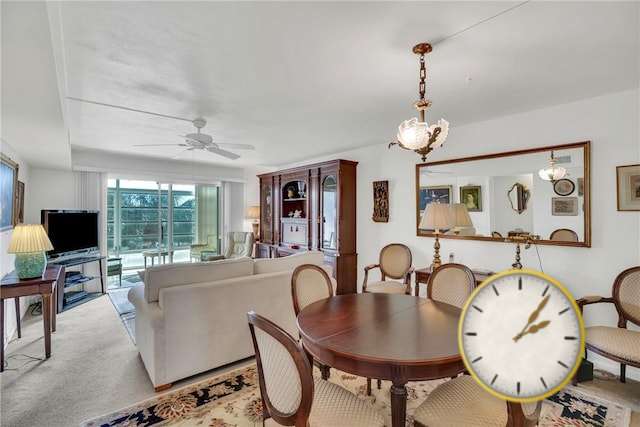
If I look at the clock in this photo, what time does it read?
2:06
